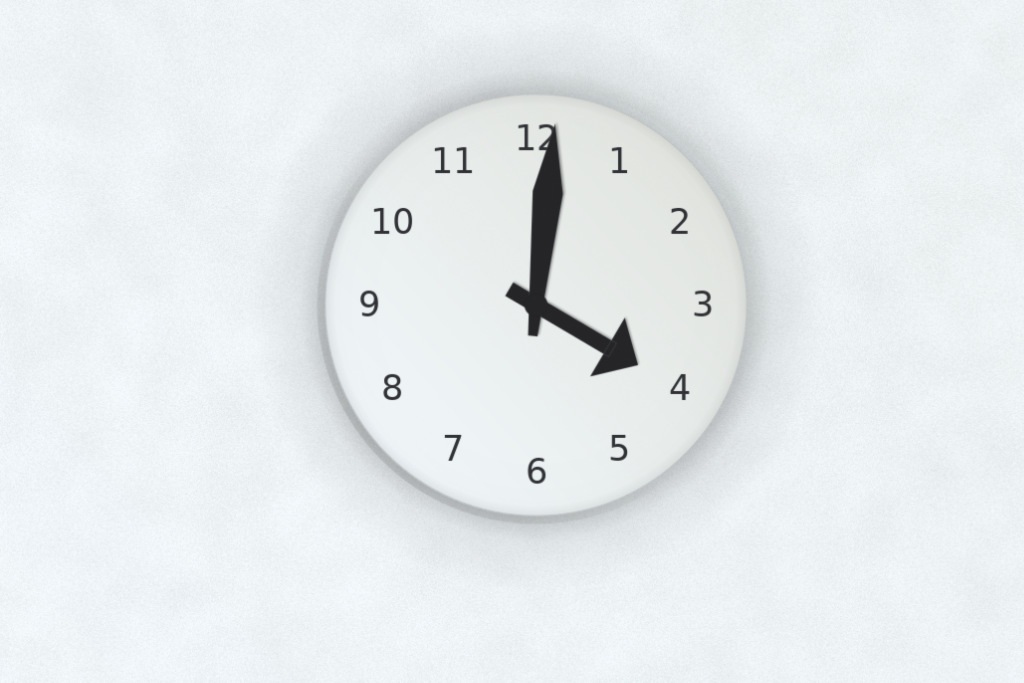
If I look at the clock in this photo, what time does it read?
4:01
